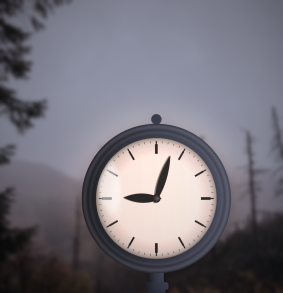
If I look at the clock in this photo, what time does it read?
9:03
